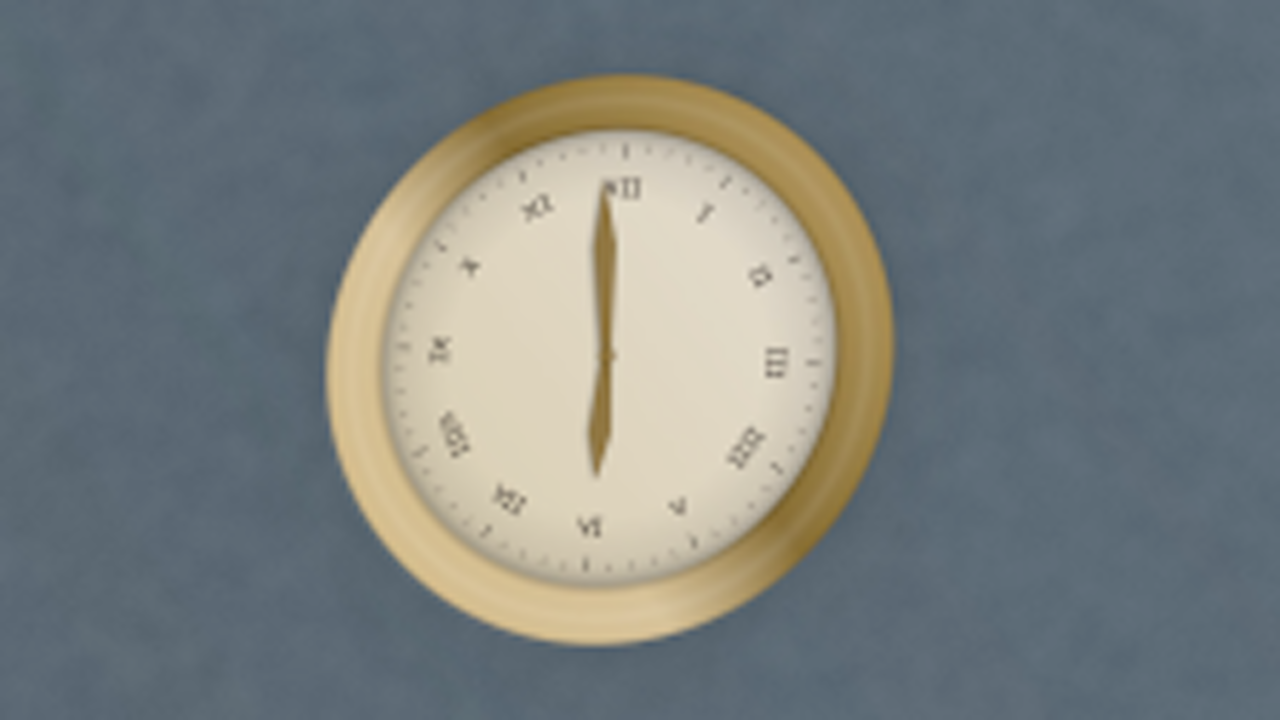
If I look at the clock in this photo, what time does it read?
5:59
